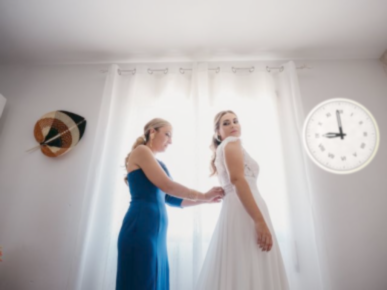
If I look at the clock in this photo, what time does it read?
8:59
